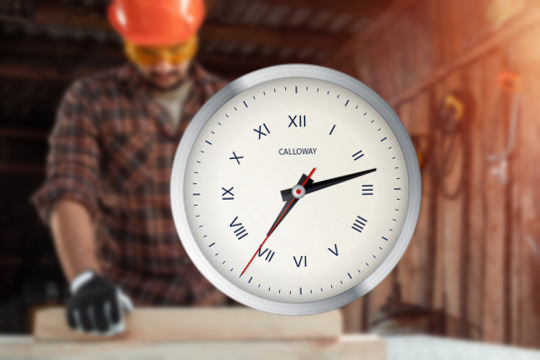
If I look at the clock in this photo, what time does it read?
7:12:36
